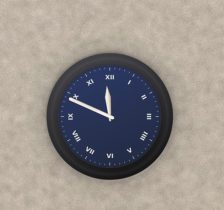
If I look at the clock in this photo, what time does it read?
11:49
